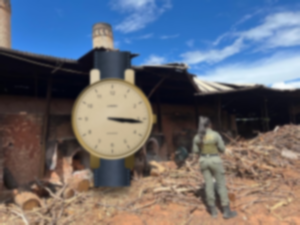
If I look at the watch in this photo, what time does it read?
3:16
